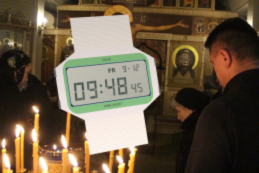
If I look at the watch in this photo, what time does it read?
9:48
